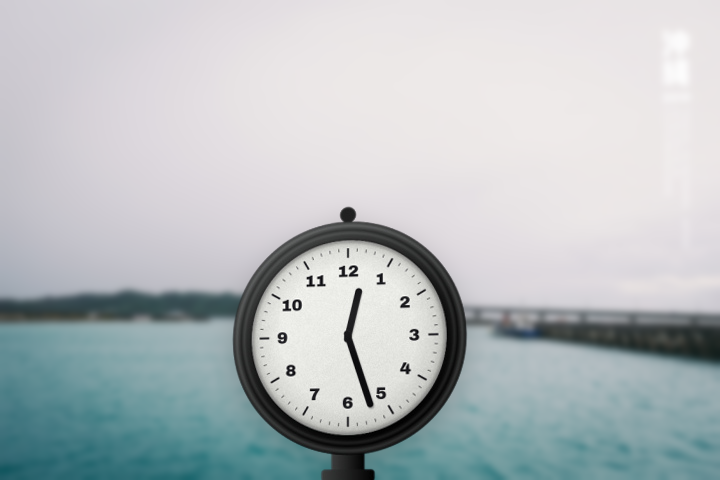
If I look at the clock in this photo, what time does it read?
12:27
